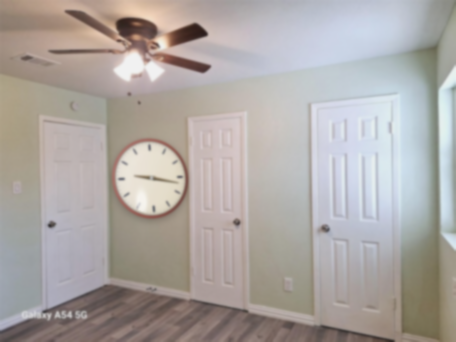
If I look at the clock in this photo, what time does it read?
9:17
